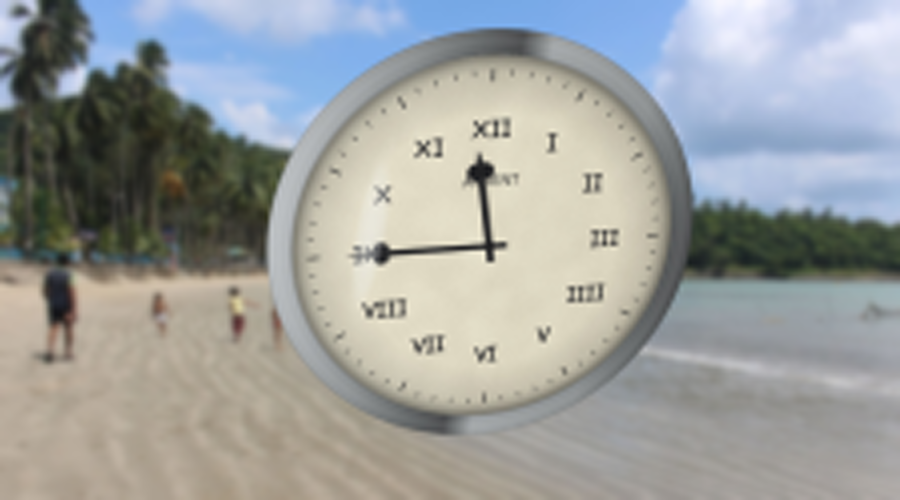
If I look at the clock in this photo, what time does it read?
11:45
